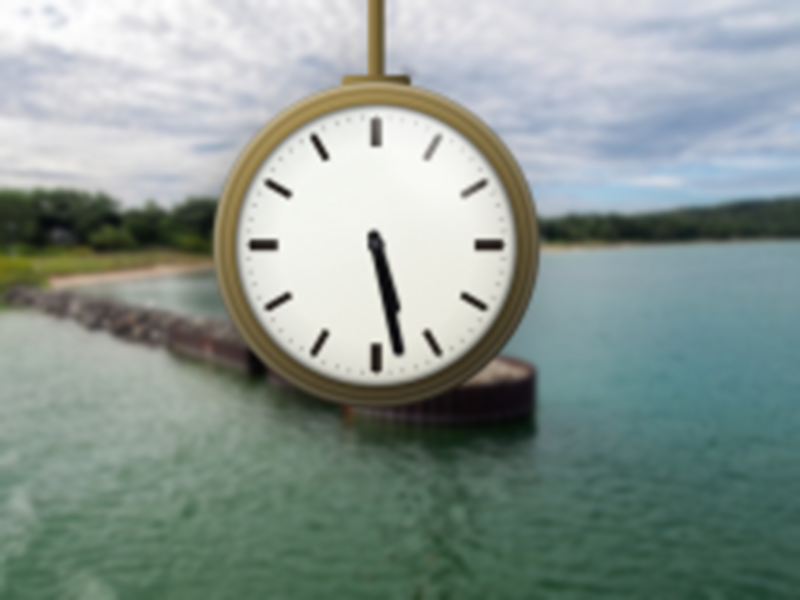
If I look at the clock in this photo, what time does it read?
5:28
